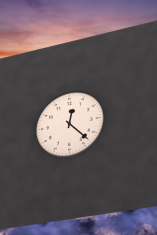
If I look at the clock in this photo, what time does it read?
12:23
